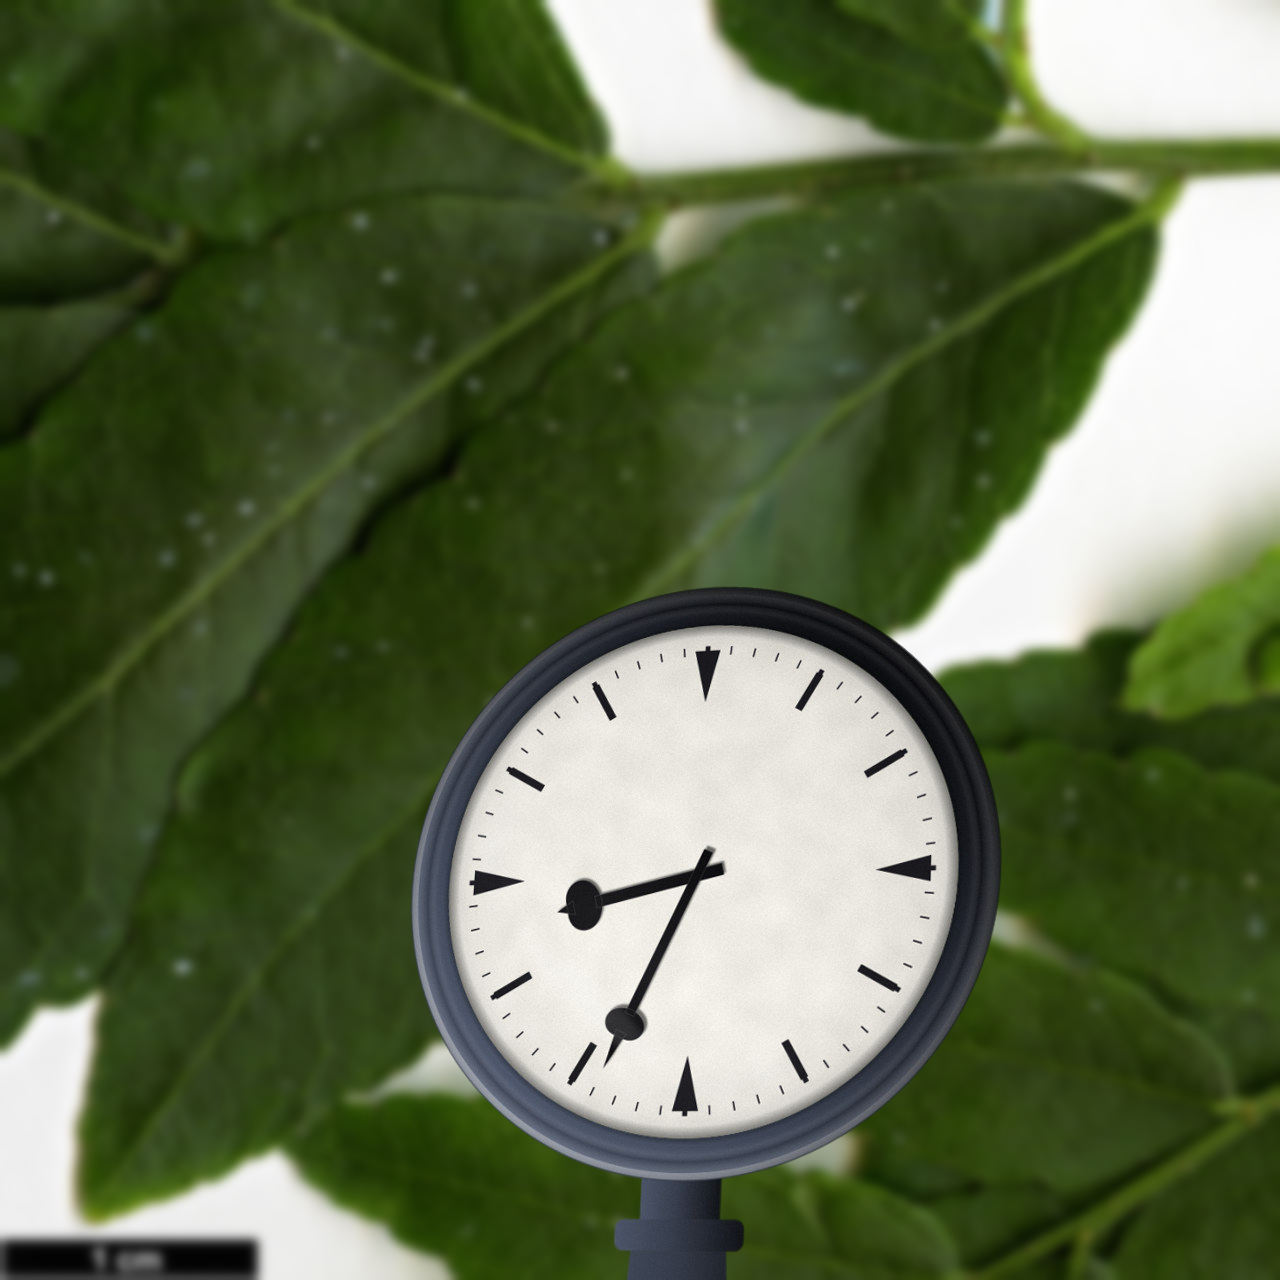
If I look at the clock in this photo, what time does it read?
8:34
